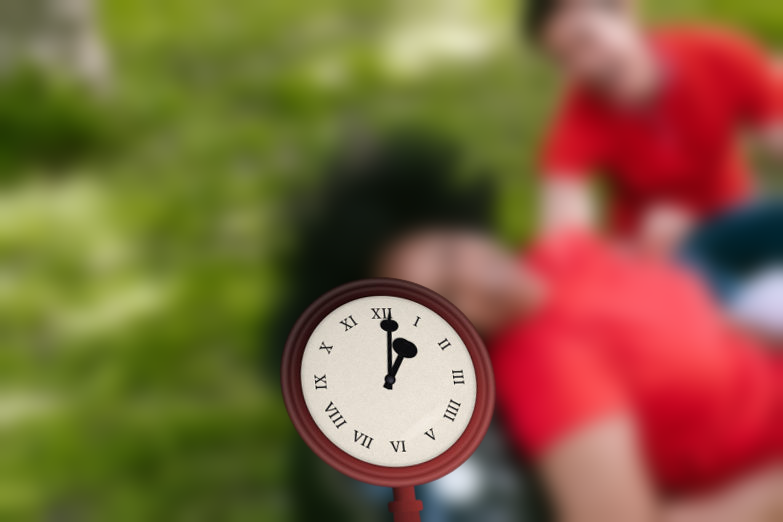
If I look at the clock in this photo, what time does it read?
1:01
